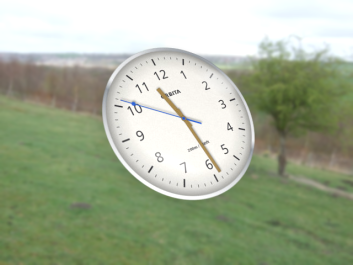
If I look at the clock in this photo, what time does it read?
11:28:51
